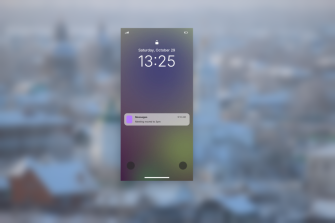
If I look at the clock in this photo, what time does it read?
13:25
